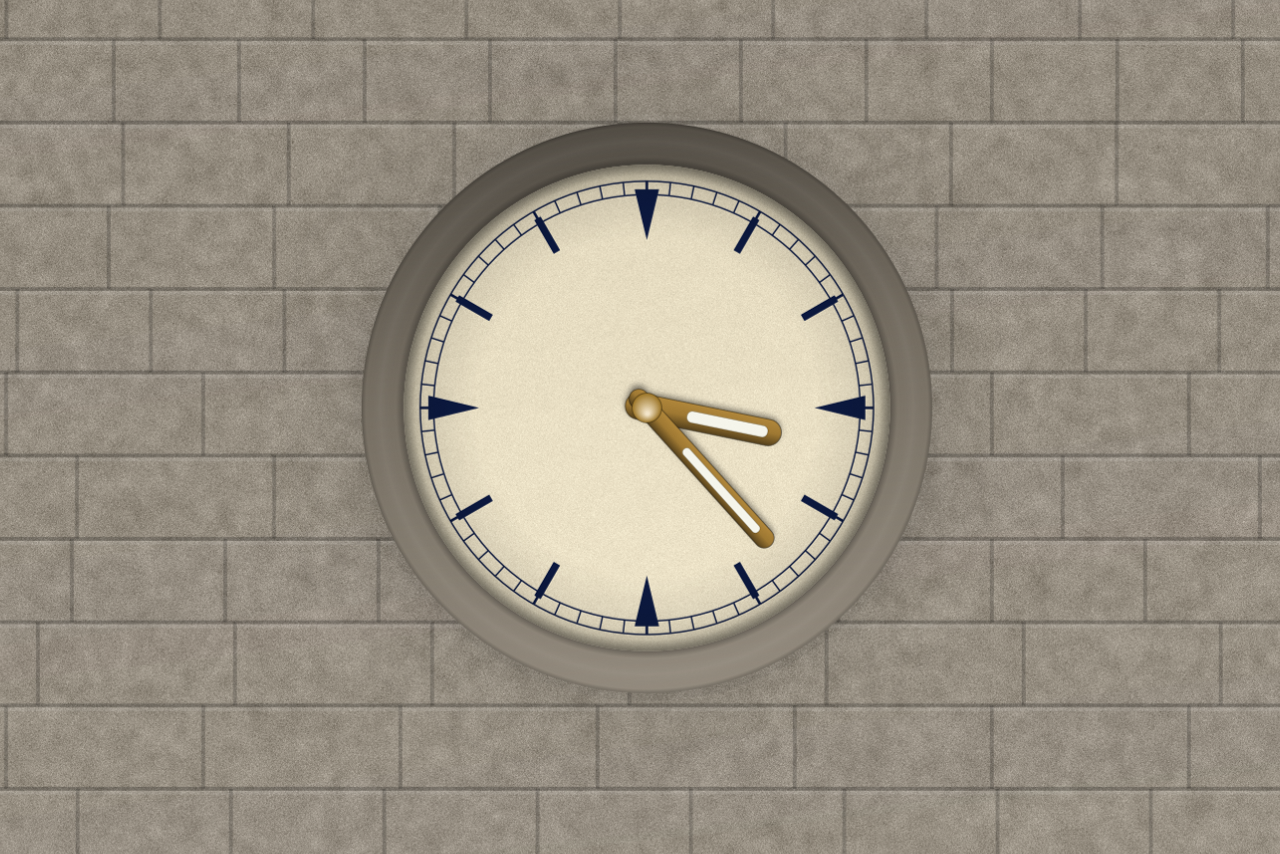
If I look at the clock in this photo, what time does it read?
3:23
